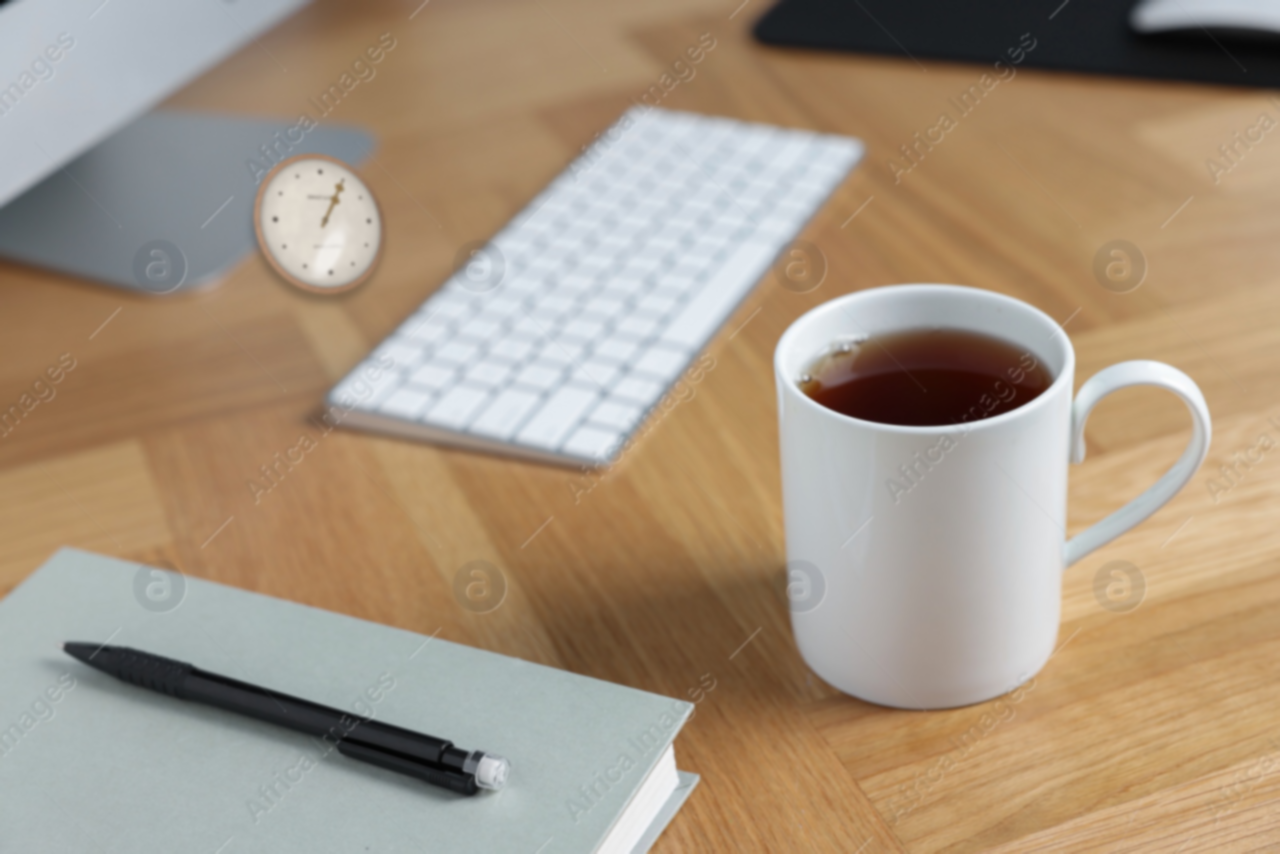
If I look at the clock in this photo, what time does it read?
1:05
